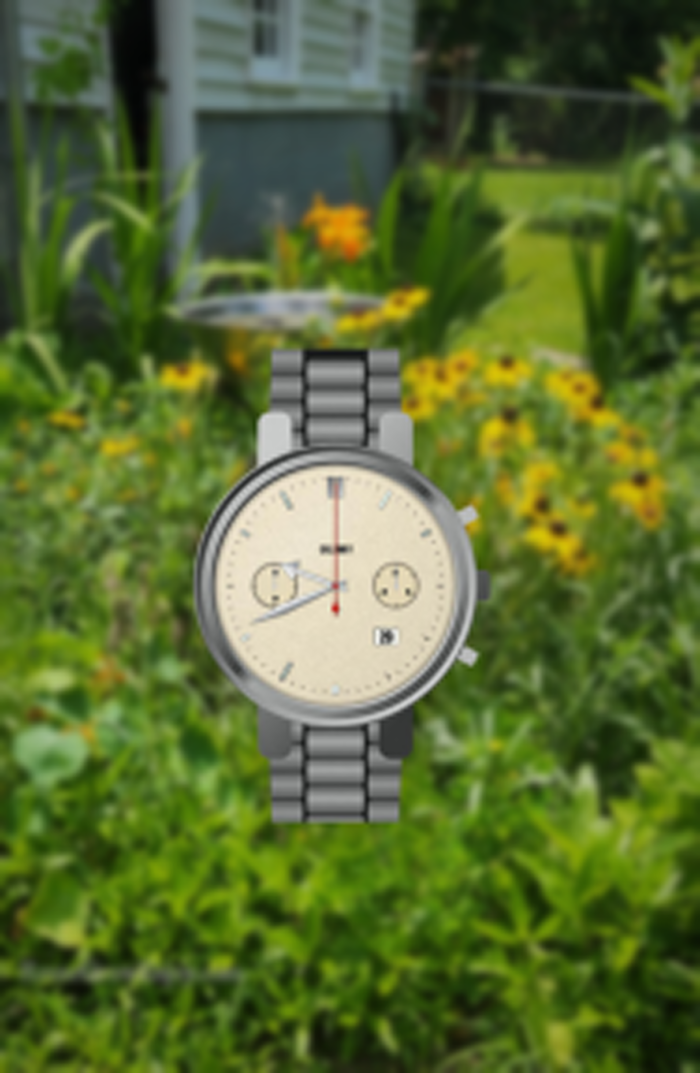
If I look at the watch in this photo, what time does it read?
9:41
